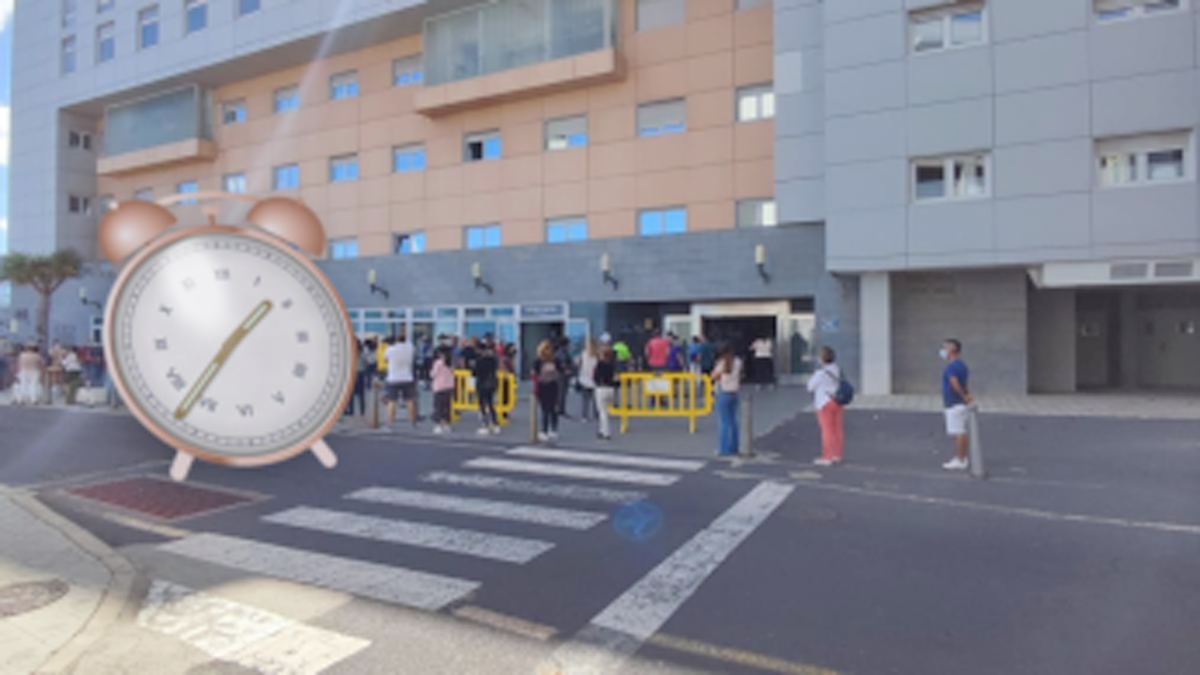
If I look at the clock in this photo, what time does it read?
1:37
